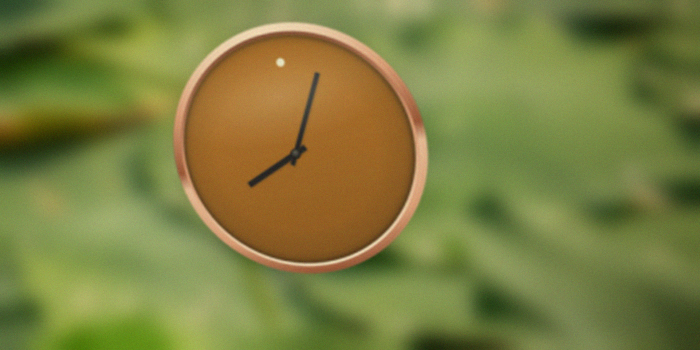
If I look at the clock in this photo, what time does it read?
8:04
